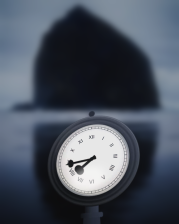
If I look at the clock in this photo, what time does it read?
7:44
